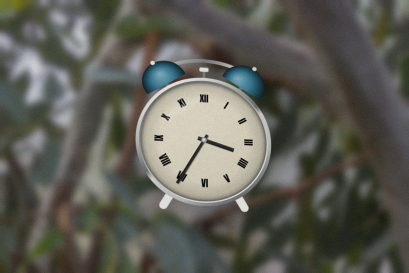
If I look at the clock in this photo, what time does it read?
3:35
